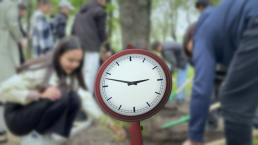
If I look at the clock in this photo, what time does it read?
2:48
